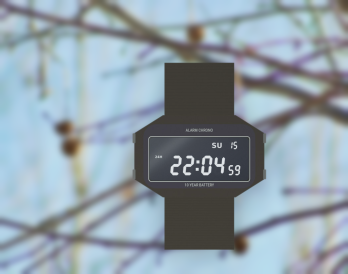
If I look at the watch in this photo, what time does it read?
22:04:59
